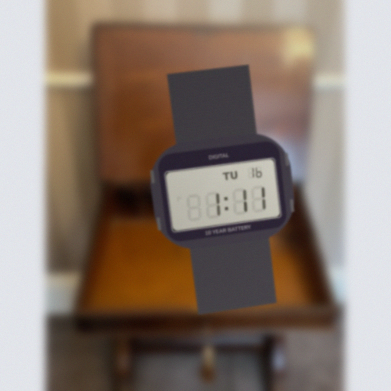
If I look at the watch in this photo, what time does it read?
1:11
